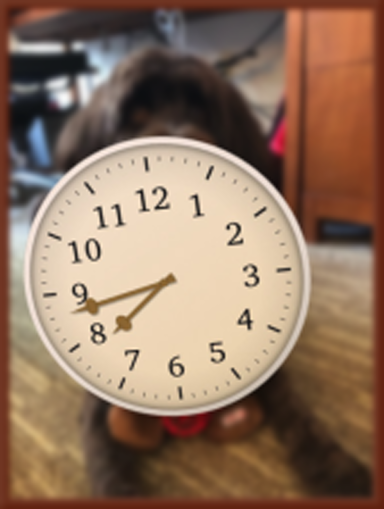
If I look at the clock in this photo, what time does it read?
7:43
